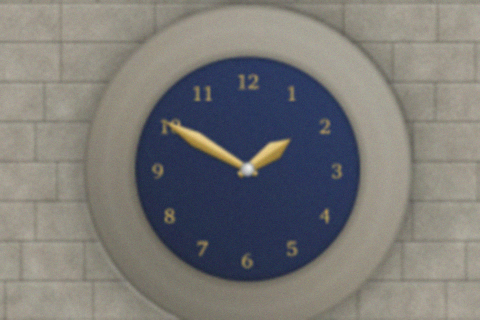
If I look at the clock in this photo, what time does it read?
1:50
